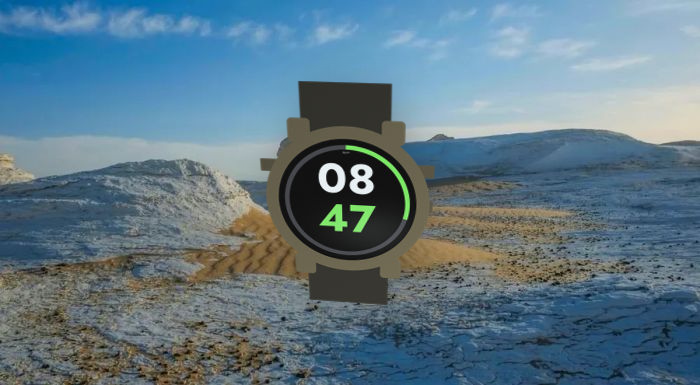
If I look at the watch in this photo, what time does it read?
8:47
